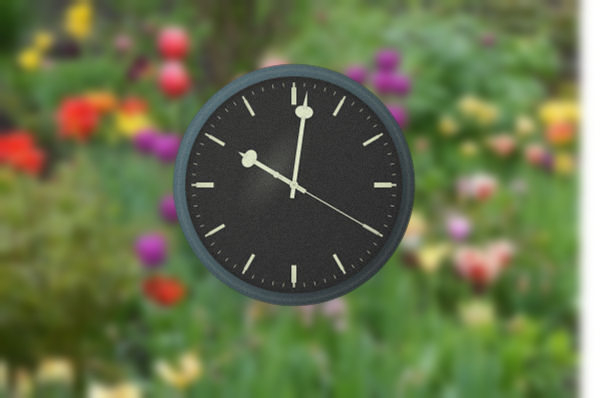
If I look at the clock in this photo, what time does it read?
10:01:20
